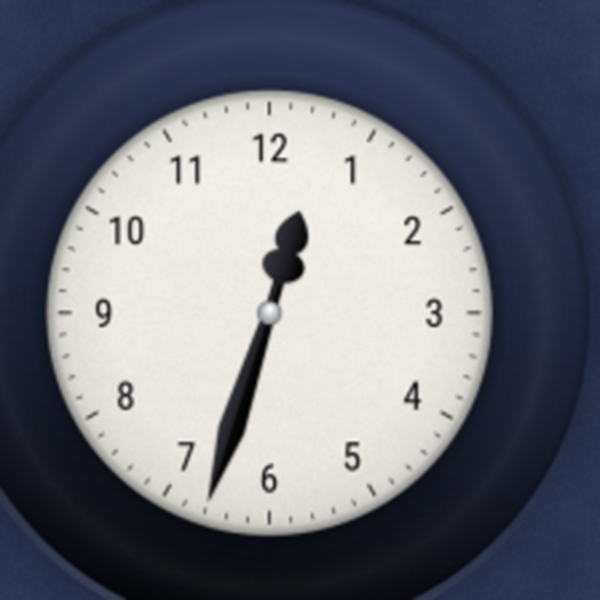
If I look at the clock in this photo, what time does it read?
12:33
